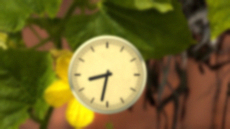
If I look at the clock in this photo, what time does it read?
8:32
